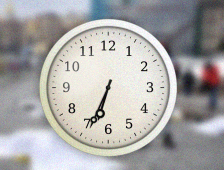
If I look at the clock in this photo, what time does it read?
6:34
